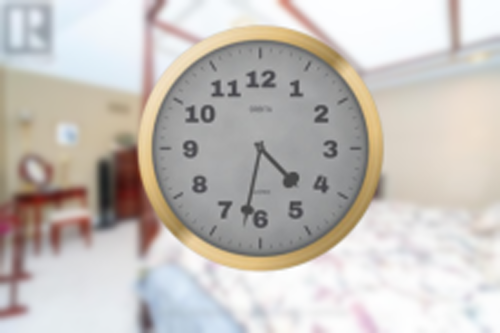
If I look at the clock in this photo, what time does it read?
4:32
